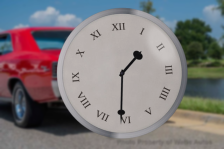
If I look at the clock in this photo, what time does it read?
1:31
